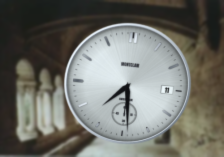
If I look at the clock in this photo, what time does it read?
7:29
